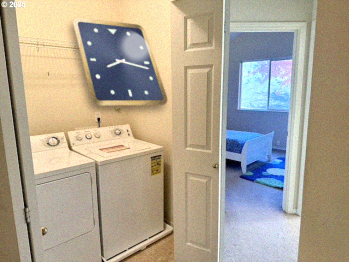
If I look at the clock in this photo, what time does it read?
8:17
